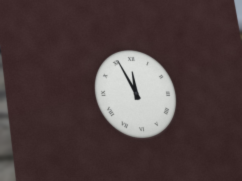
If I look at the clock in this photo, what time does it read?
11:56
